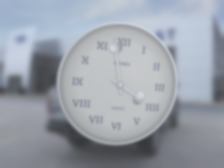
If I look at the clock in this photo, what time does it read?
3:58
